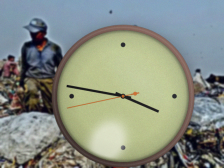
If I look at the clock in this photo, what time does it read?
3:46:43
